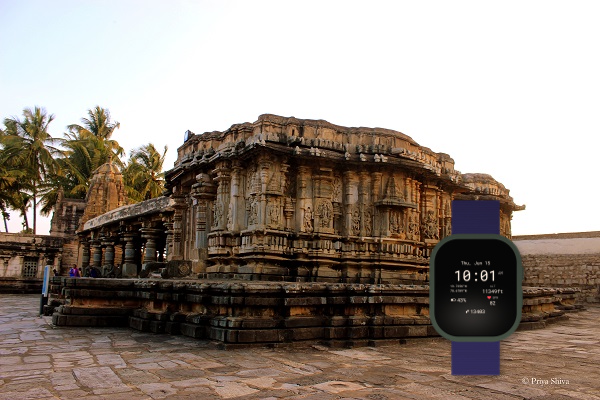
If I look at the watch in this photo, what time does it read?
10:01
